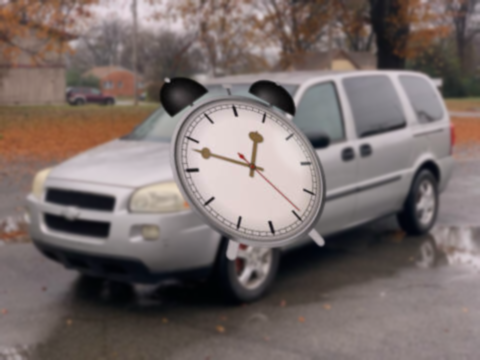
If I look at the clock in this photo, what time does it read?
12:48:24
